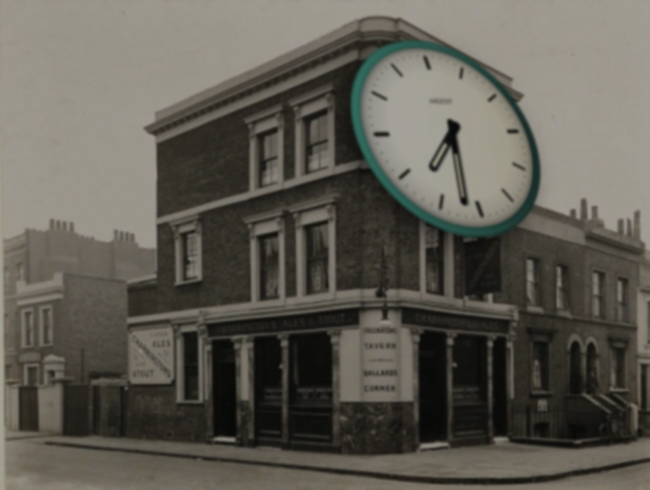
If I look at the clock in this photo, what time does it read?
7:32
